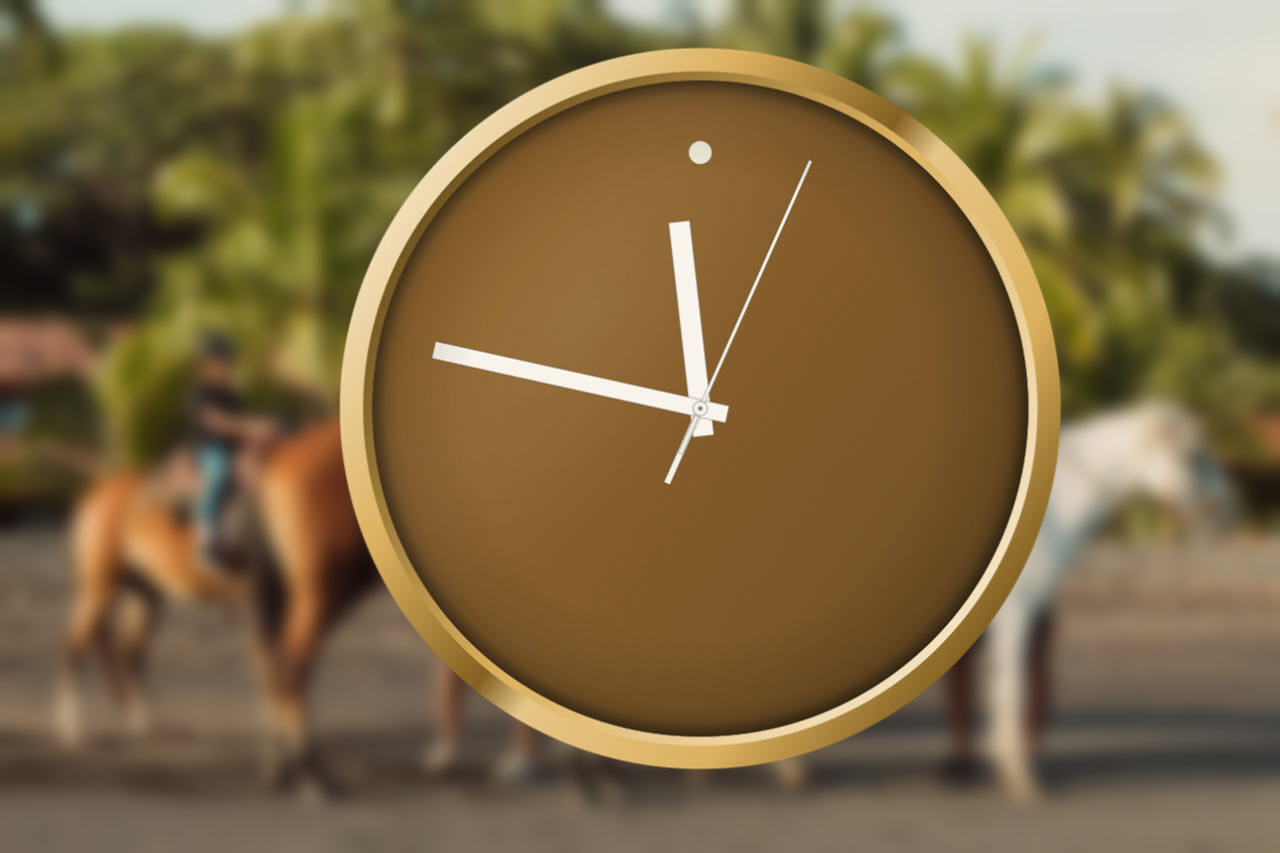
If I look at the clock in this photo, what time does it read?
11:47:04
